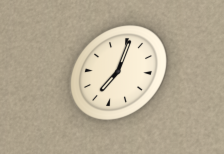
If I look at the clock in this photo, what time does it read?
7:01
